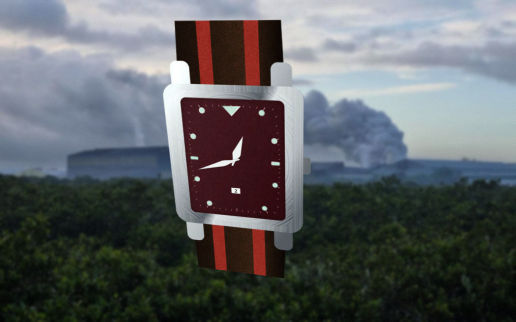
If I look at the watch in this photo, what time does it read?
12:42
